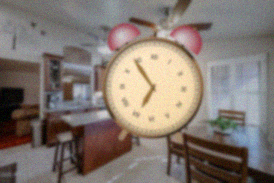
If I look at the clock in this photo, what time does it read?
6:54
